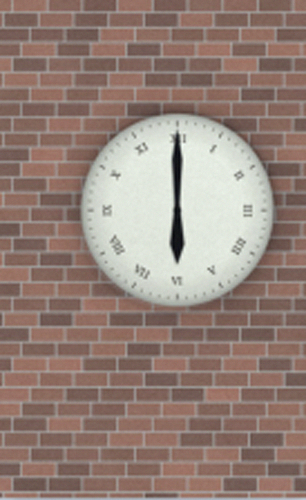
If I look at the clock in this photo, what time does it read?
6:00
